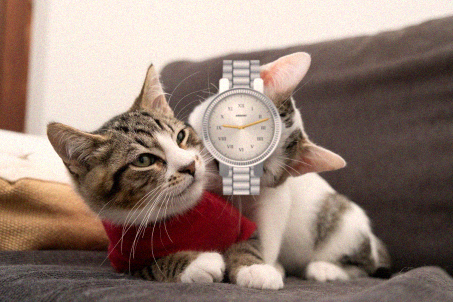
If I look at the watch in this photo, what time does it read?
9:12
